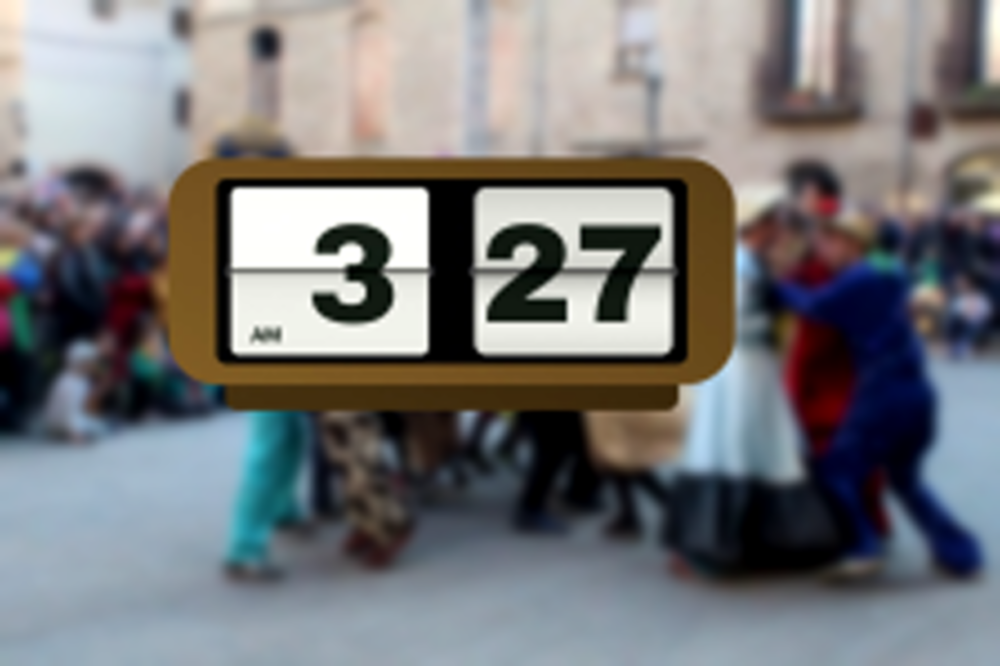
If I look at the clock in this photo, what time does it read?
3:27
